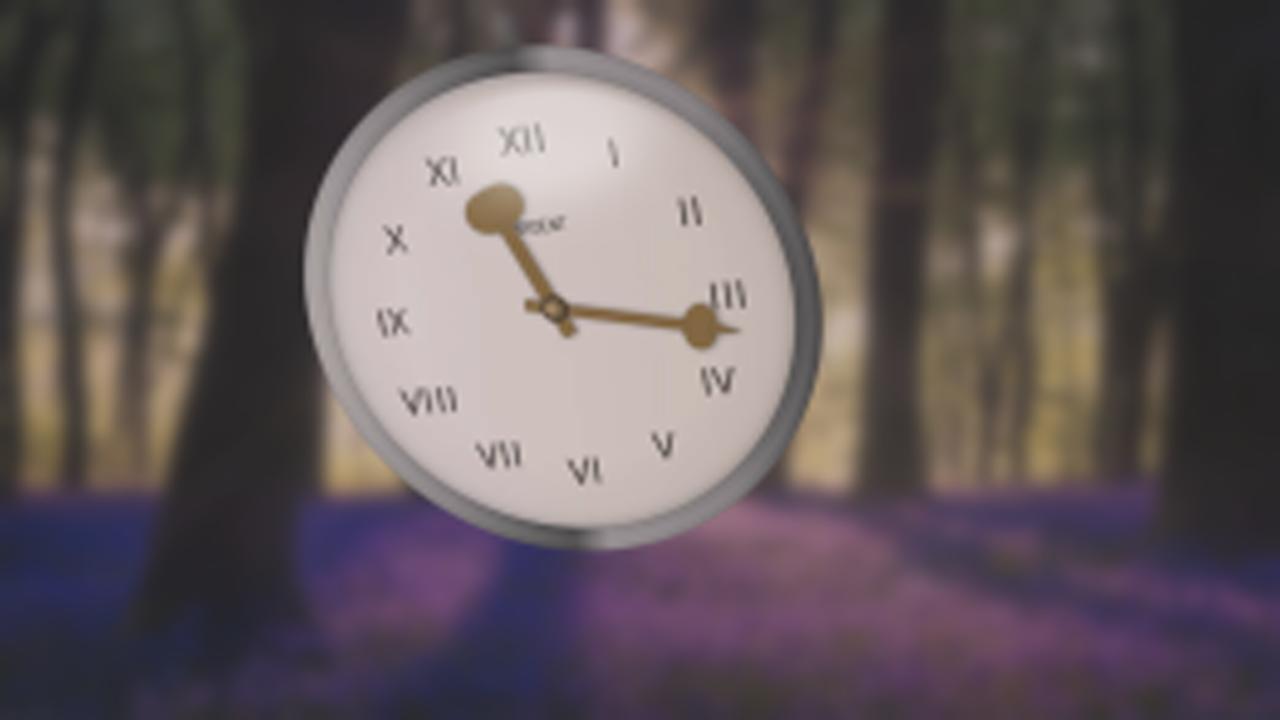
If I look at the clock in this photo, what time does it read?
11:17
